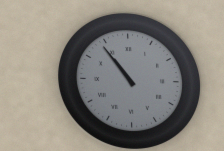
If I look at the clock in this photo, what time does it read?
10:54
